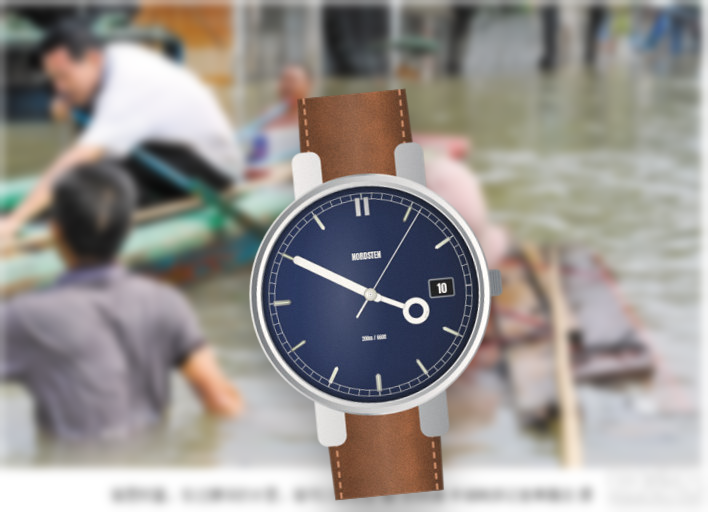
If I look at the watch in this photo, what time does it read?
3:50:06
